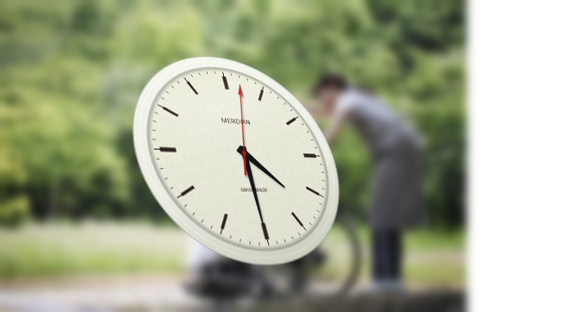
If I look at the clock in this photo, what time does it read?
4:30:02
